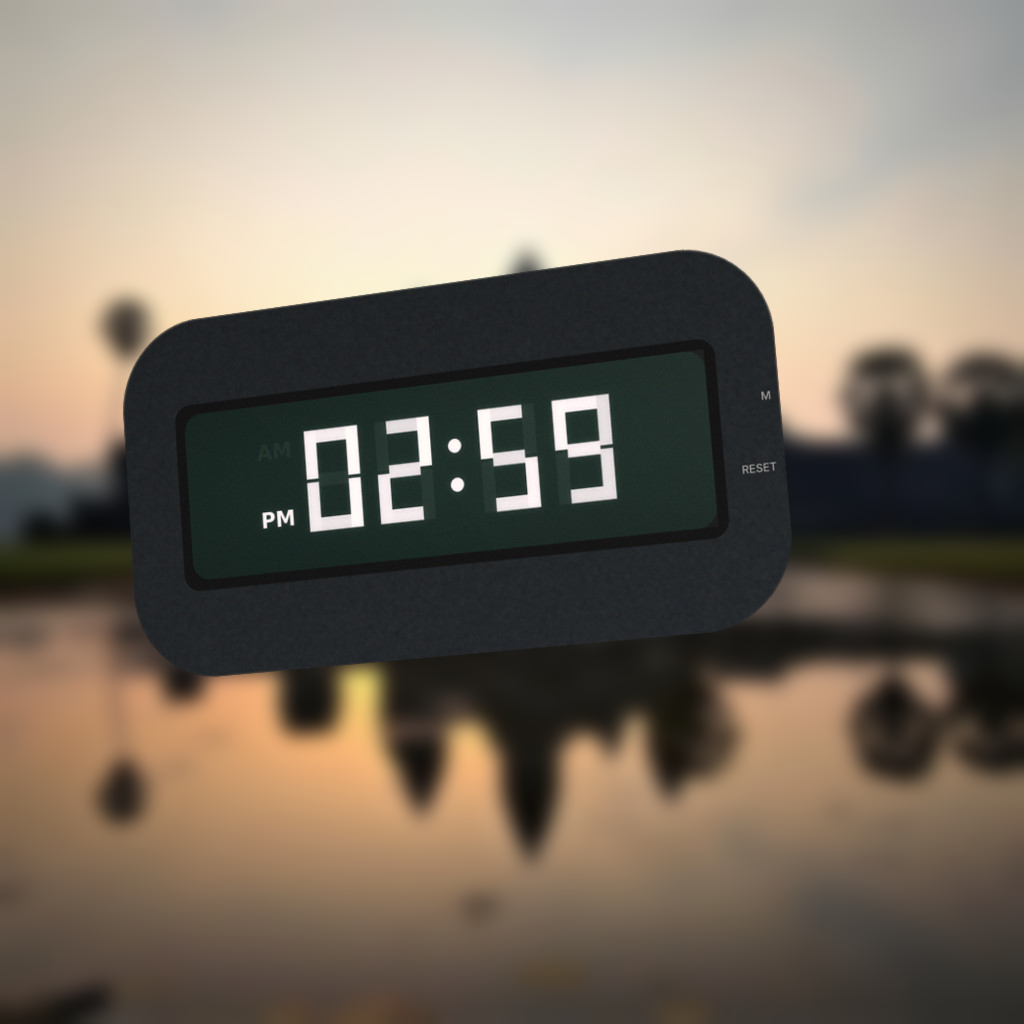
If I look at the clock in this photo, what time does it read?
2:59
